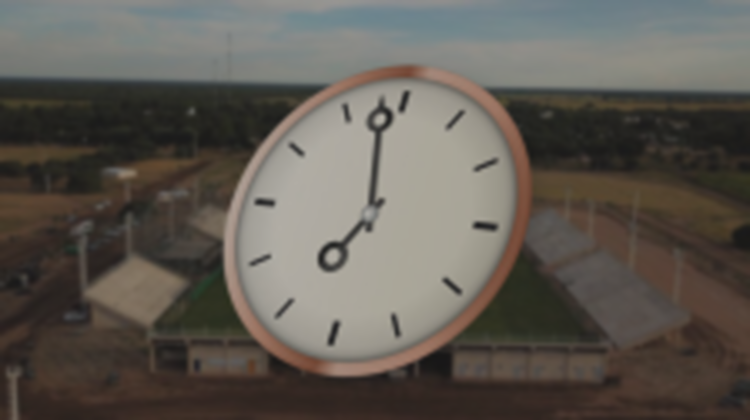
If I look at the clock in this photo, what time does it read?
6:58
